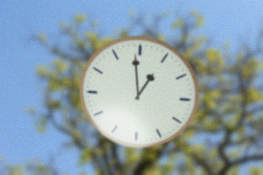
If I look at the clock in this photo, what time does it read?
12:59
